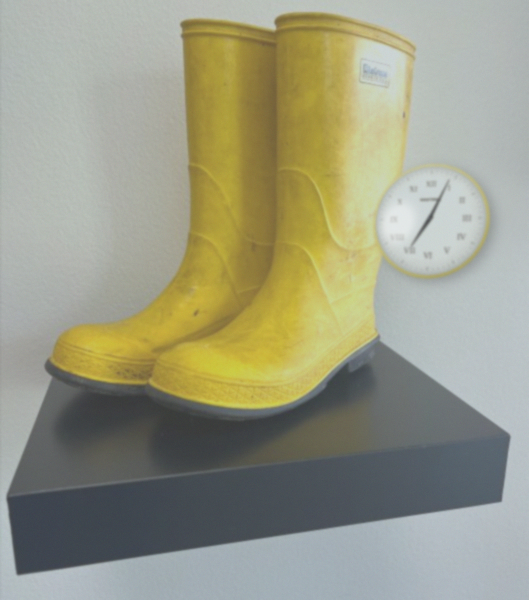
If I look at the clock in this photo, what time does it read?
7:04
